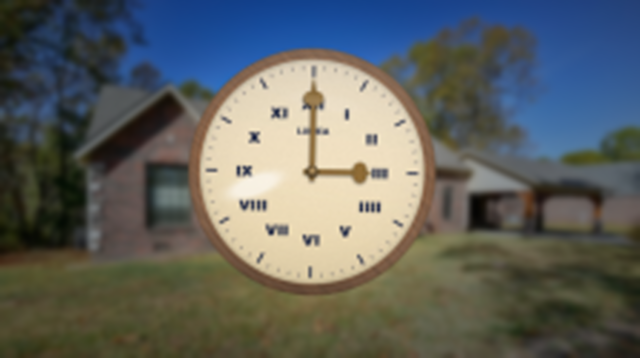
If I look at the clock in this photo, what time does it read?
3:00
